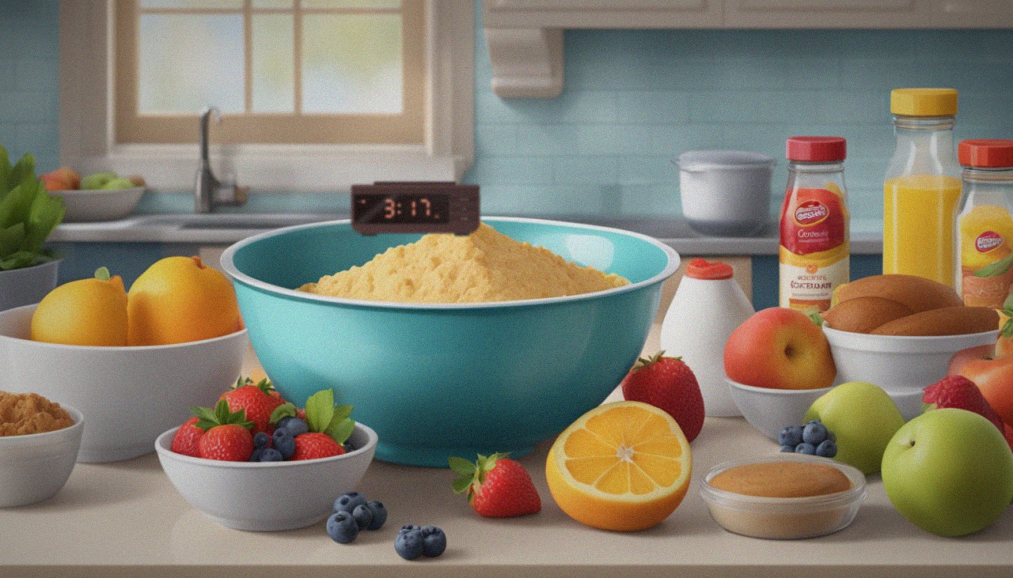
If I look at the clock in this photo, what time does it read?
3:17
